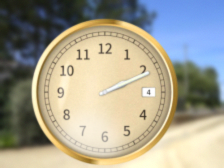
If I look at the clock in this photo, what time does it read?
2:11
